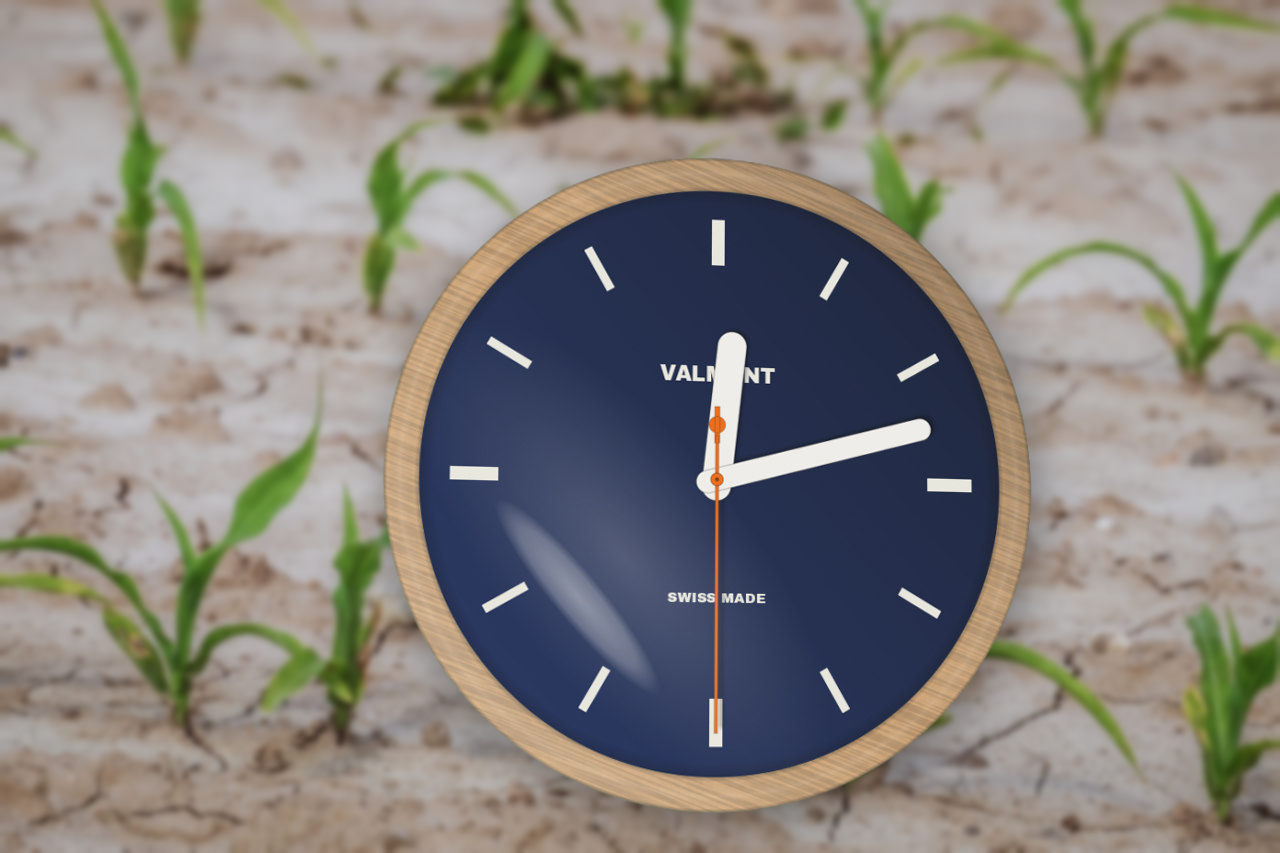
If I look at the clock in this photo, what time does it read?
12:12:30
